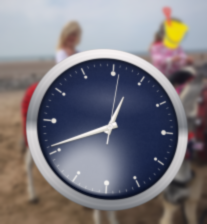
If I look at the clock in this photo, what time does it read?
12:41:01
